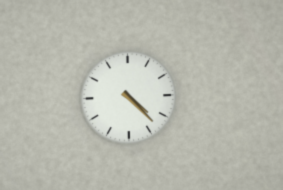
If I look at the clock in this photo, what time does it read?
4:23
